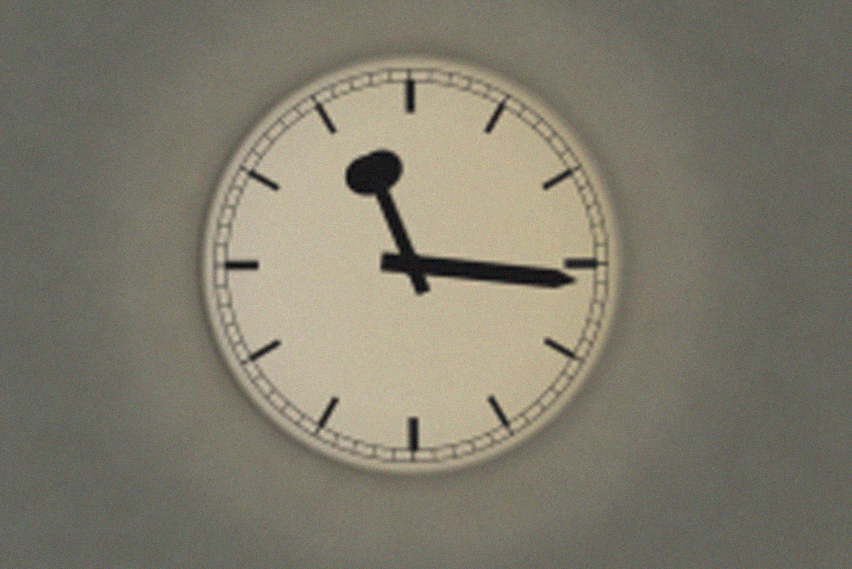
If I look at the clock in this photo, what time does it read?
11:16
